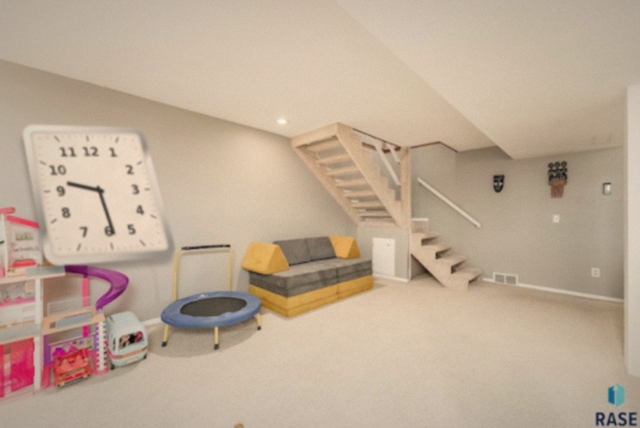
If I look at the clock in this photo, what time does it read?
9:29
